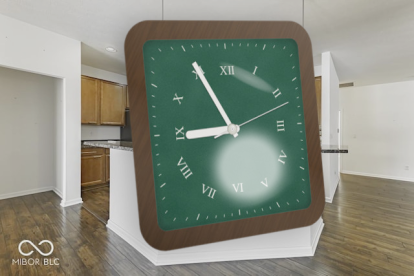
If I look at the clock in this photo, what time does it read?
8:55:12
